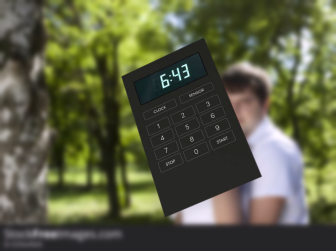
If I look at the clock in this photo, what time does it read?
6:43
